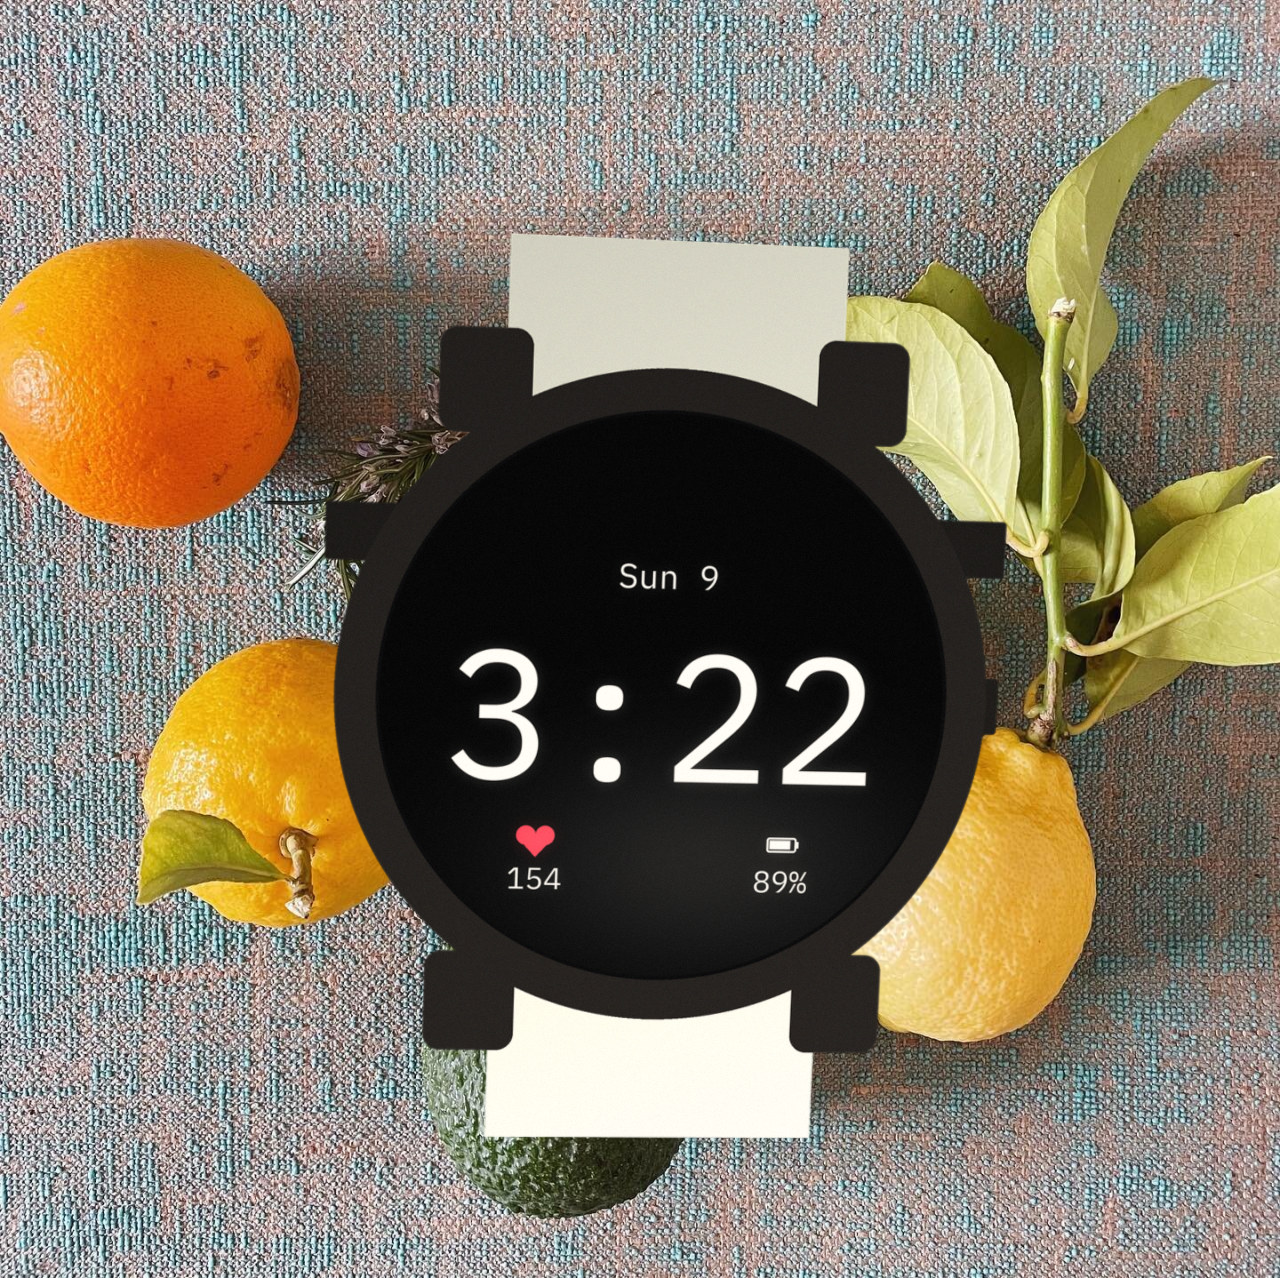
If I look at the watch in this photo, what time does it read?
3:22
